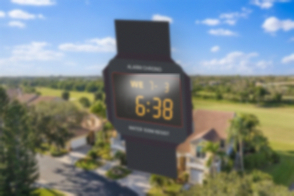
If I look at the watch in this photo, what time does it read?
6:38
